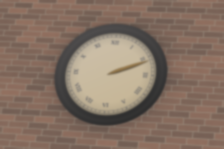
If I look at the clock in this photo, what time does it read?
2:11
